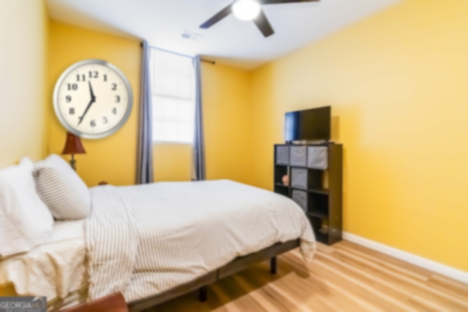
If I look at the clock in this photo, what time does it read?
11:35
